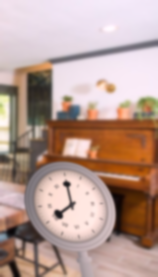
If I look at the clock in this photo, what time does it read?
8:00
